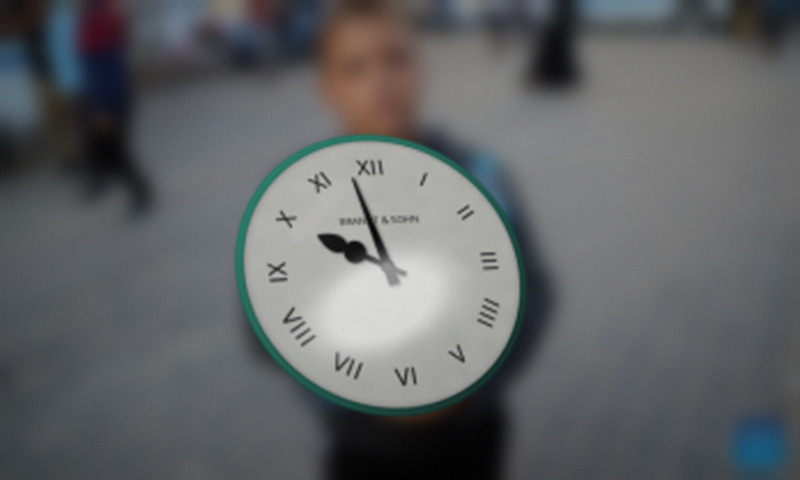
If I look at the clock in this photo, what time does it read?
9:58
